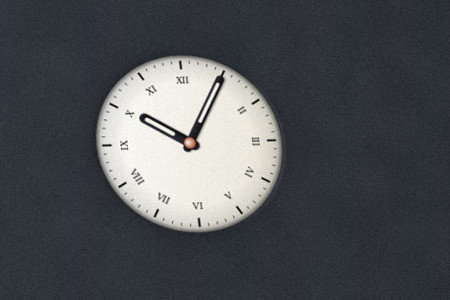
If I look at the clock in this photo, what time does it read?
10:05
